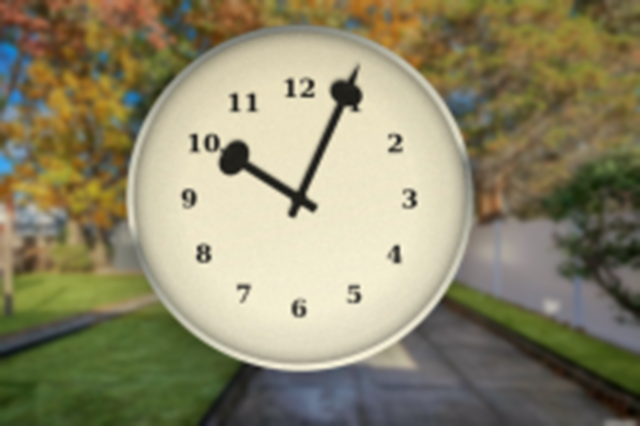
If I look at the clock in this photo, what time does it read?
10:04
